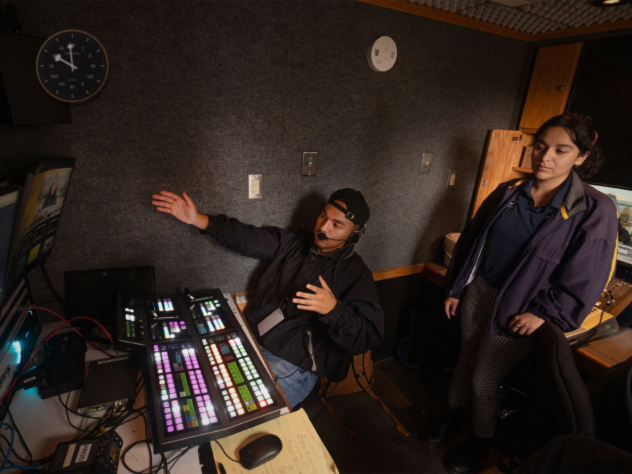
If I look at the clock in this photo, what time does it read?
9:59
